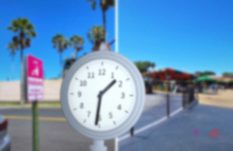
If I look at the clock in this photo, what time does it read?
1:31
